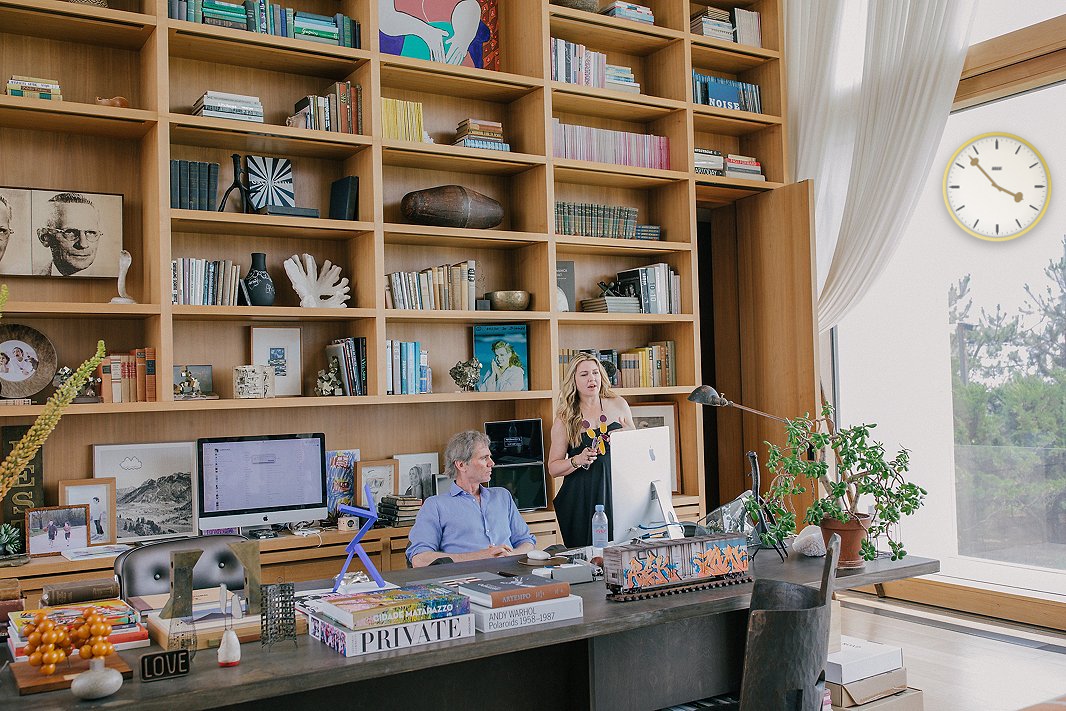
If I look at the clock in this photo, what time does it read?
3:53
